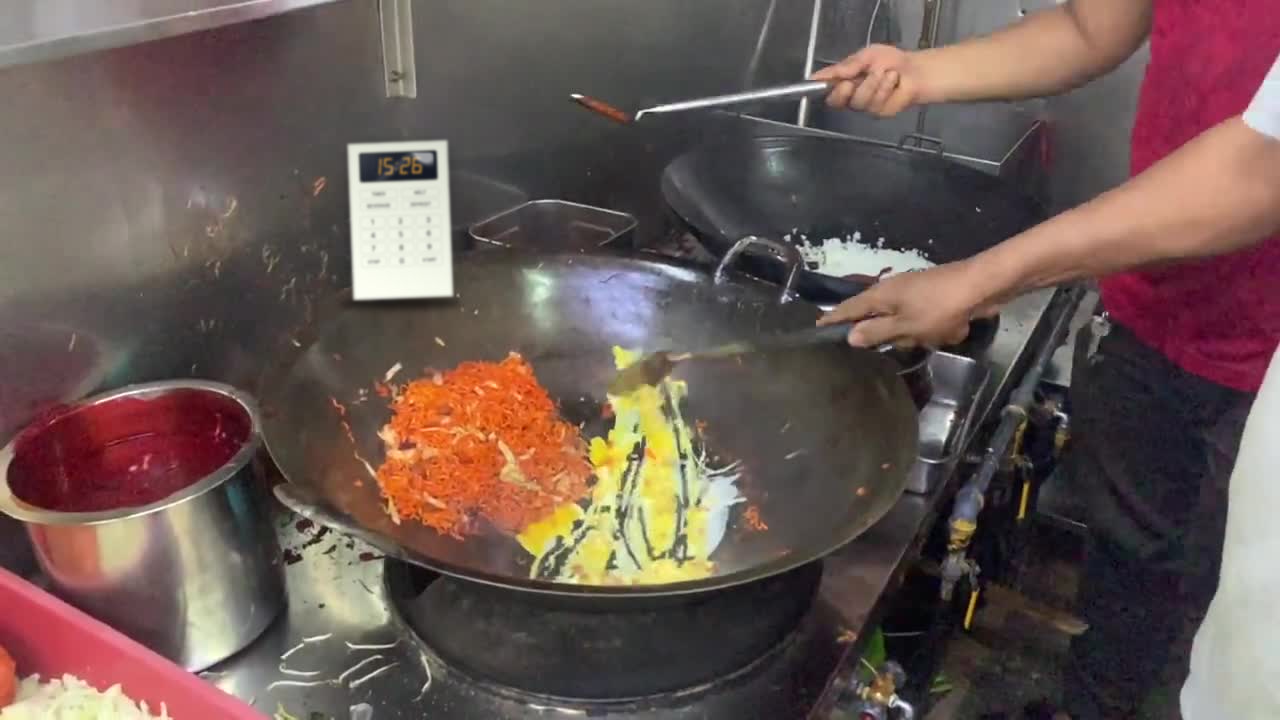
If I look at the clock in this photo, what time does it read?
15:26
